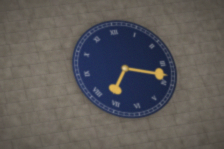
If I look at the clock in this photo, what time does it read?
7:18
